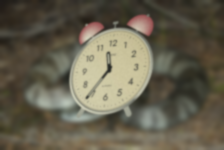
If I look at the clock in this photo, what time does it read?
11:36
